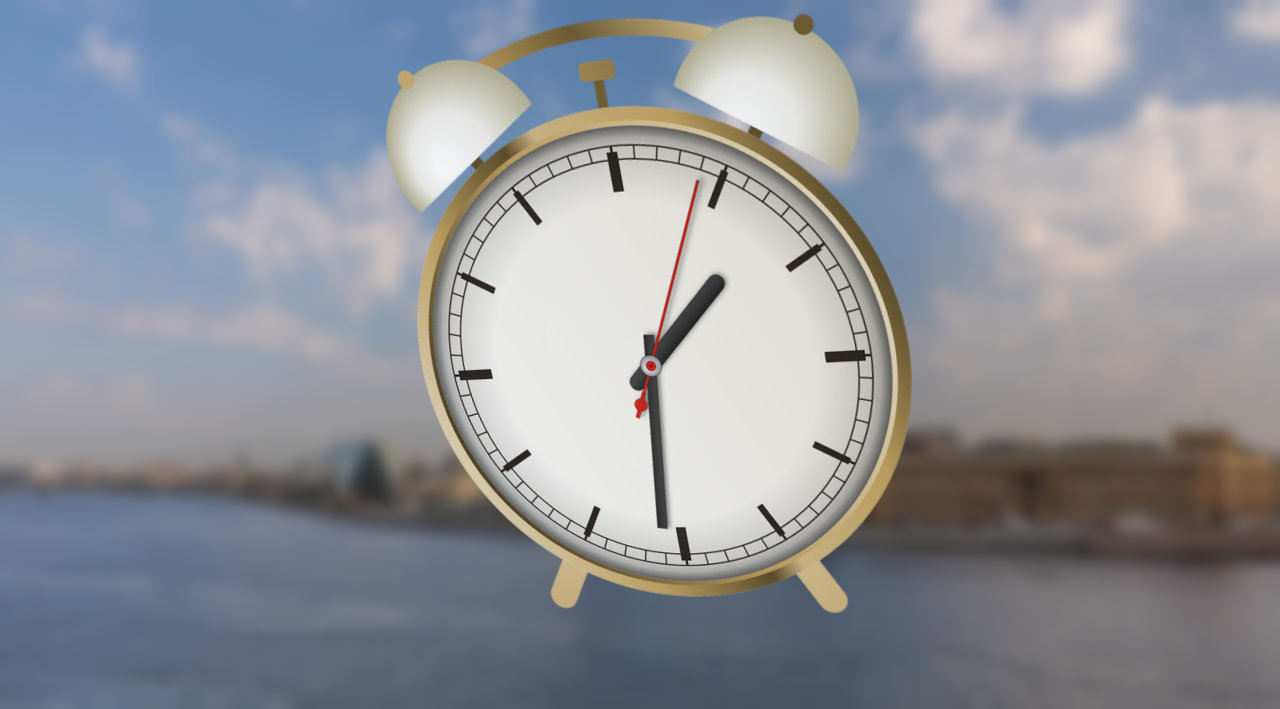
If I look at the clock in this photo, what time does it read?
1:31:04
